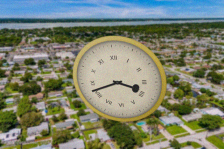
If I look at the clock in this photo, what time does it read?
3:42
